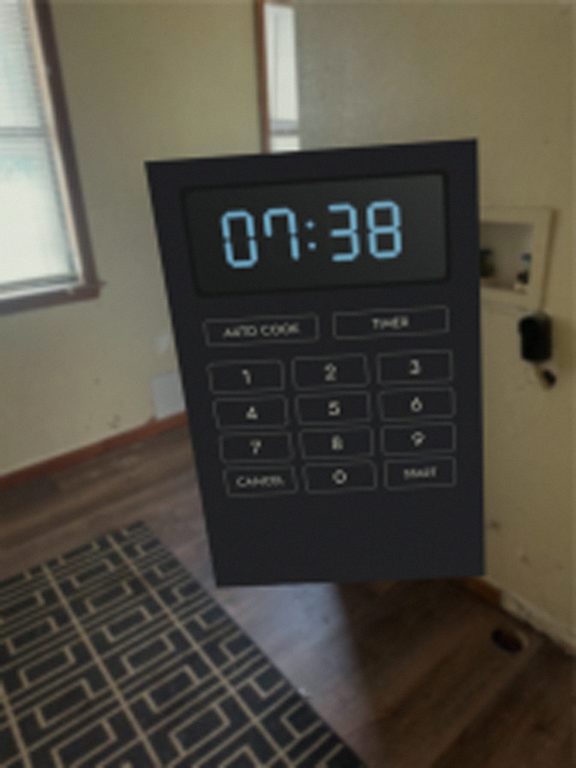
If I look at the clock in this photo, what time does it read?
7:38
